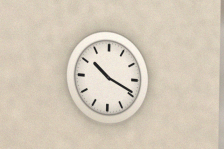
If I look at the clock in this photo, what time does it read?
10:19
